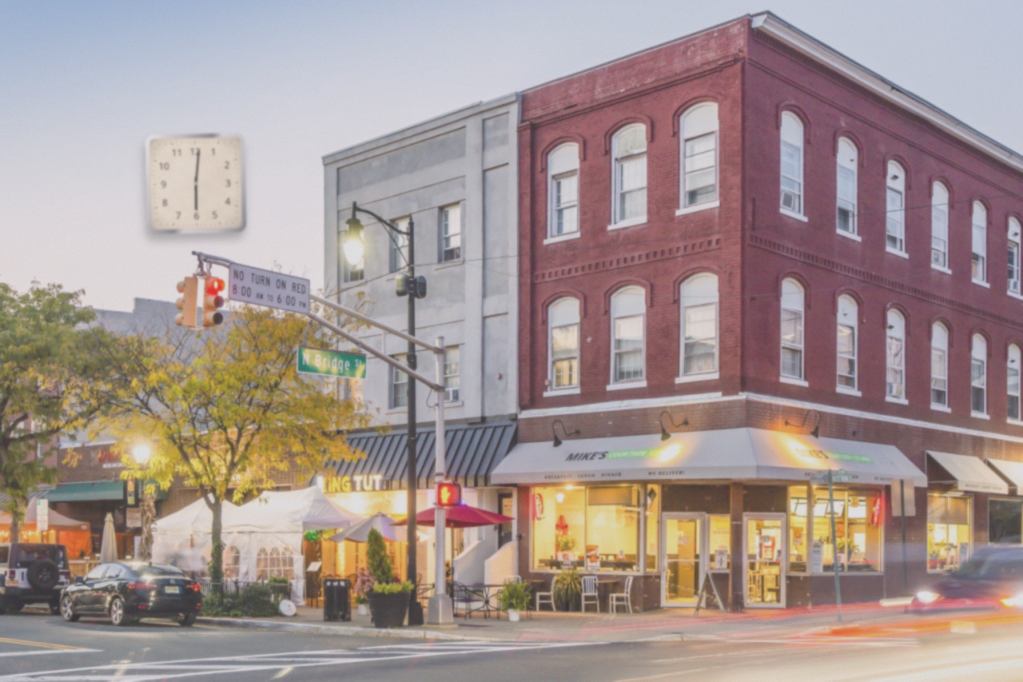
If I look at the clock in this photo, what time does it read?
6:01
